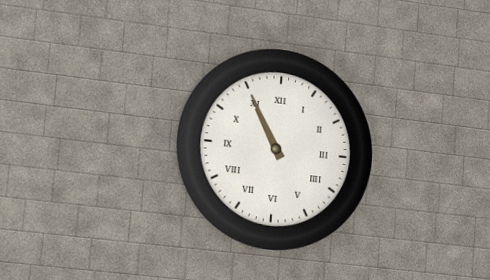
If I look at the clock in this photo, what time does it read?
10:55
